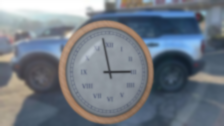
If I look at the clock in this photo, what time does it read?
2:58
